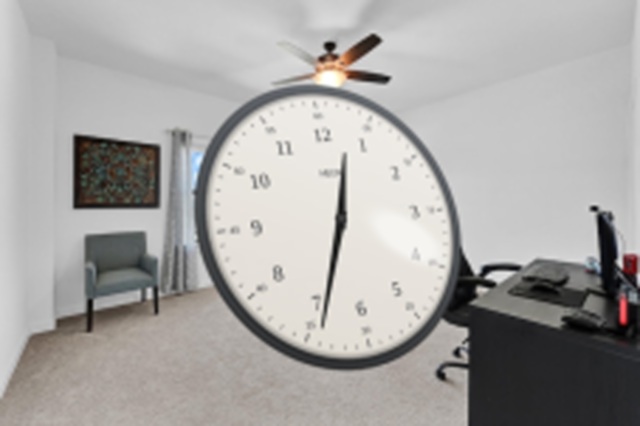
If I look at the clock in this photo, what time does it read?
12:34
